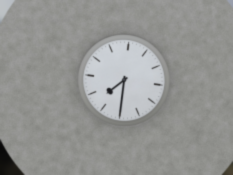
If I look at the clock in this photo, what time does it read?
7:30
